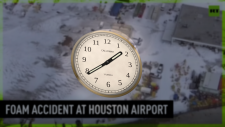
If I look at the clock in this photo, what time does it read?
1:39
